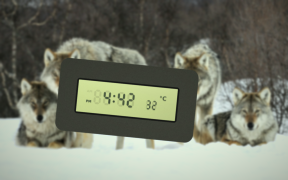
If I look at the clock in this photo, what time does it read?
4:42
